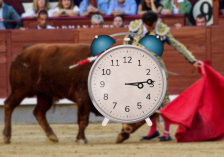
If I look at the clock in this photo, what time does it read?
3:14
